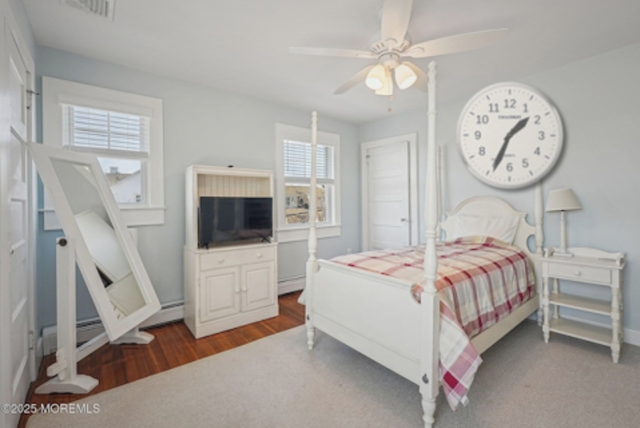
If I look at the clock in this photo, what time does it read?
1:34
